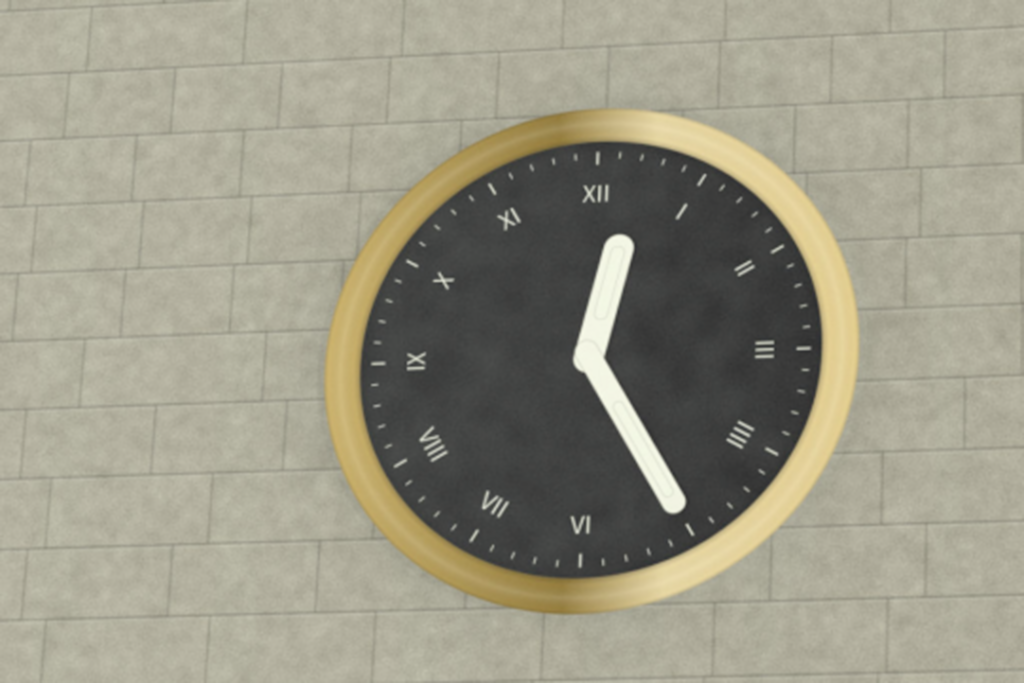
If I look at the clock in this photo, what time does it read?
12:25
